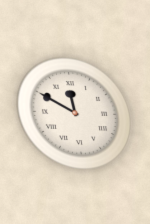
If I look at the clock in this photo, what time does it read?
11:50
